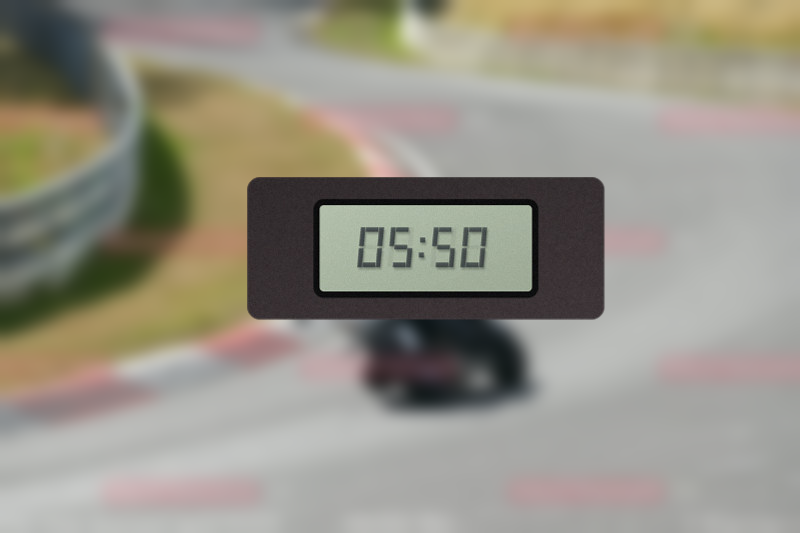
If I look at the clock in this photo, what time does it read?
5:50
